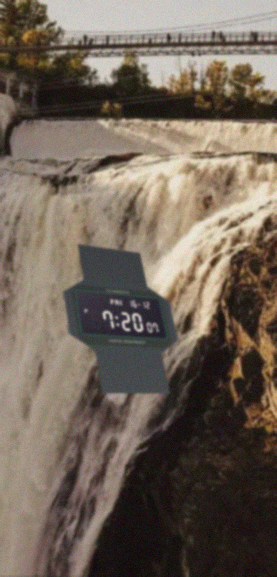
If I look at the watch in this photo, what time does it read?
7:20
